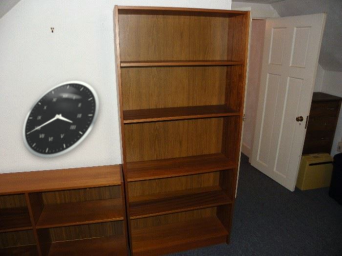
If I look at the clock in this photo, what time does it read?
3:40
